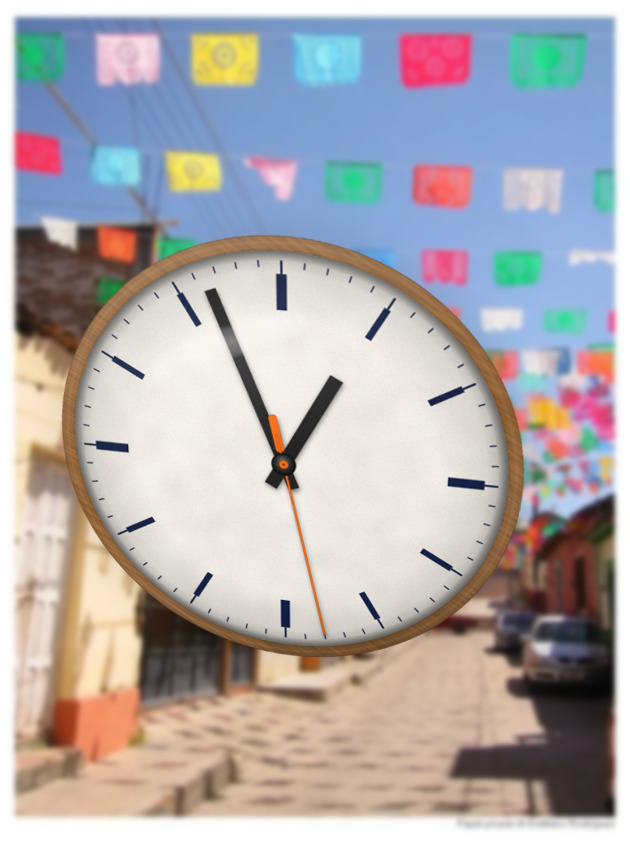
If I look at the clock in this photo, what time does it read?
12:56:28
